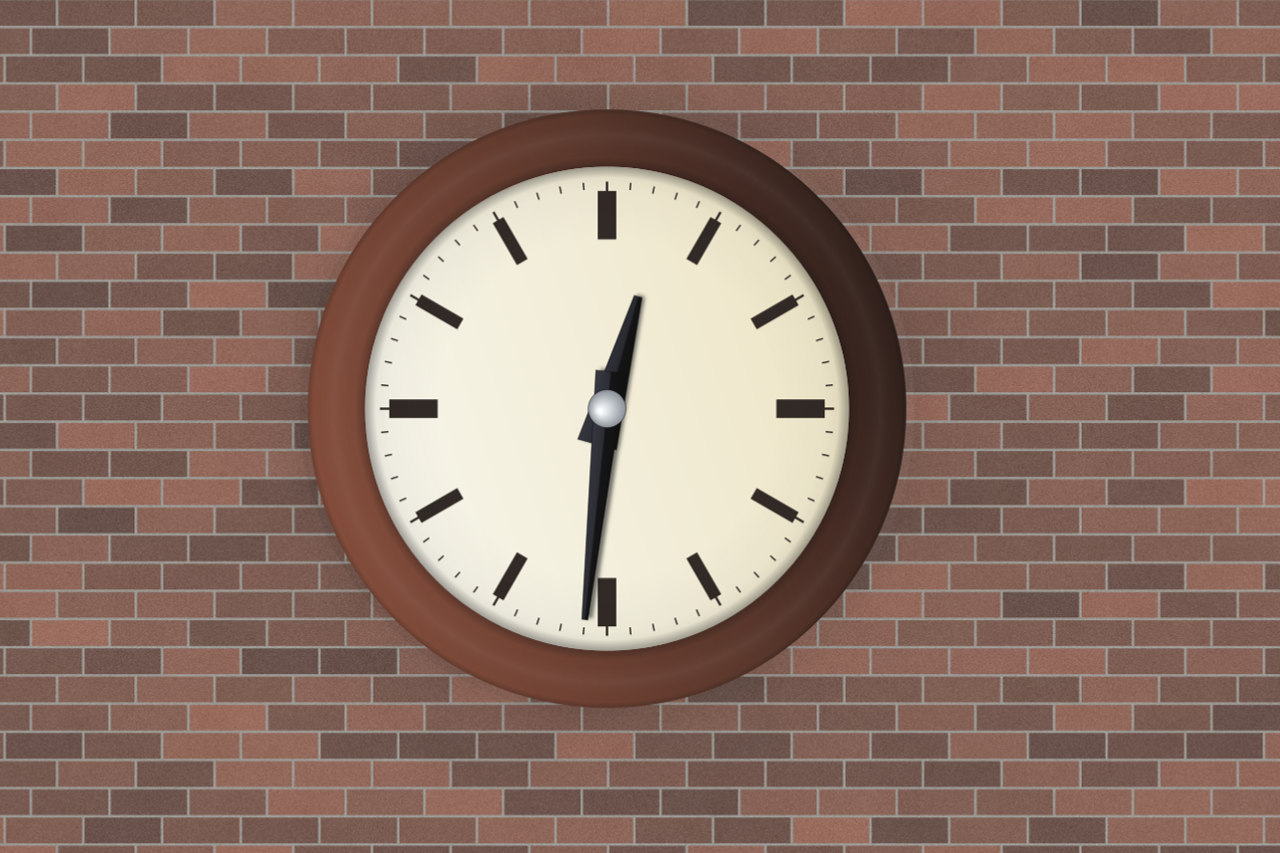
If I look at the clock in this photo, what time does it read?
12:31
